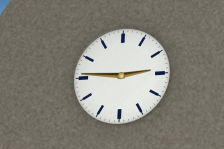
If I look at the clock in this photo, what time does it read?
2:46
